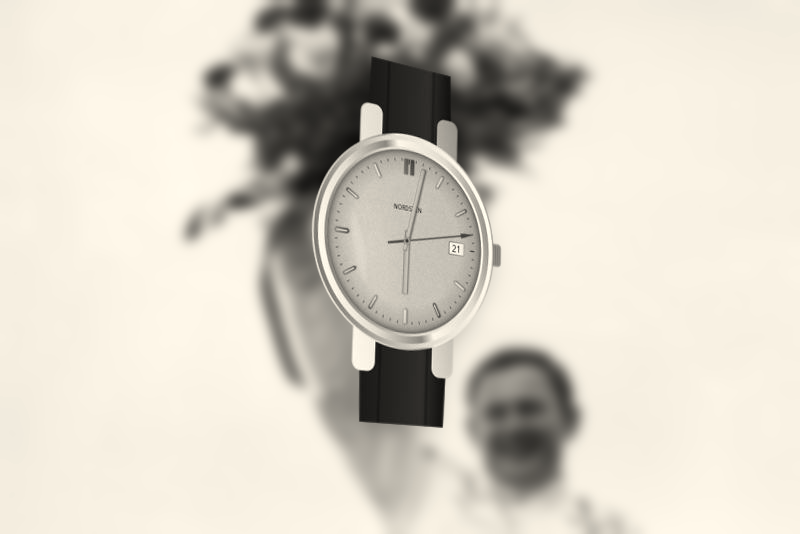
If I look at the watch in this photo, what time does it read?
6:02:13
